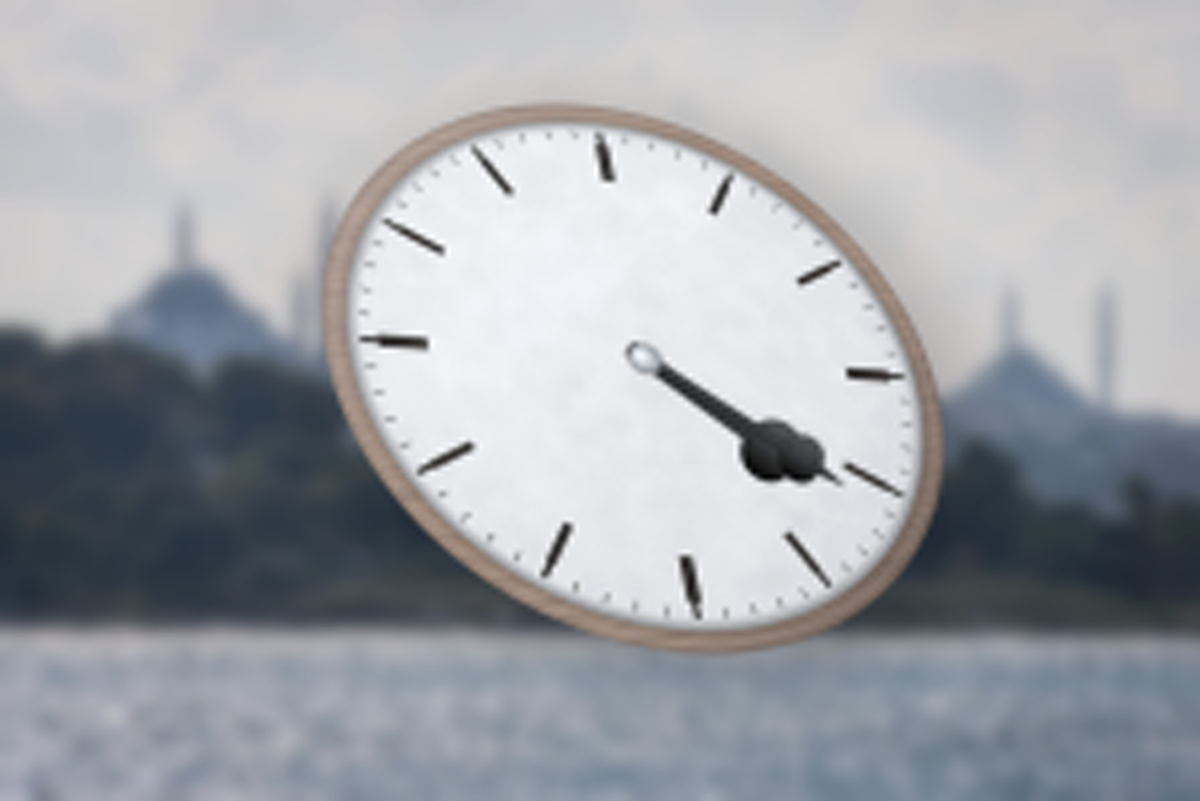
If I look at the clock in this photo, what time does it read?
4:21
